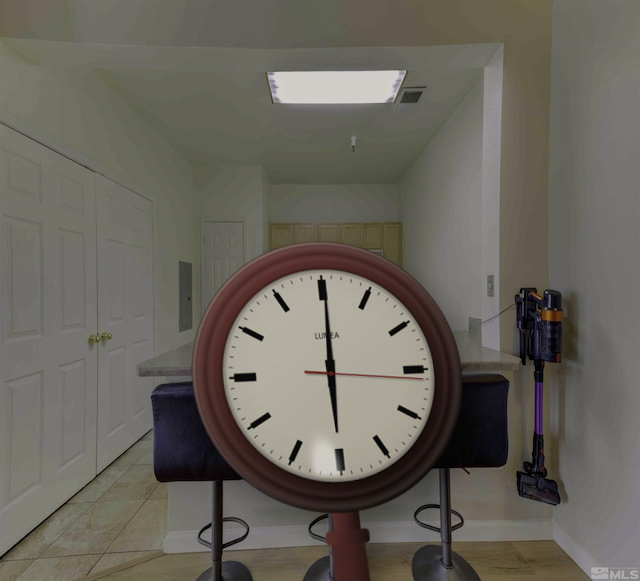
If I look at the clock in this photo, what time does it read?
6:00:16
